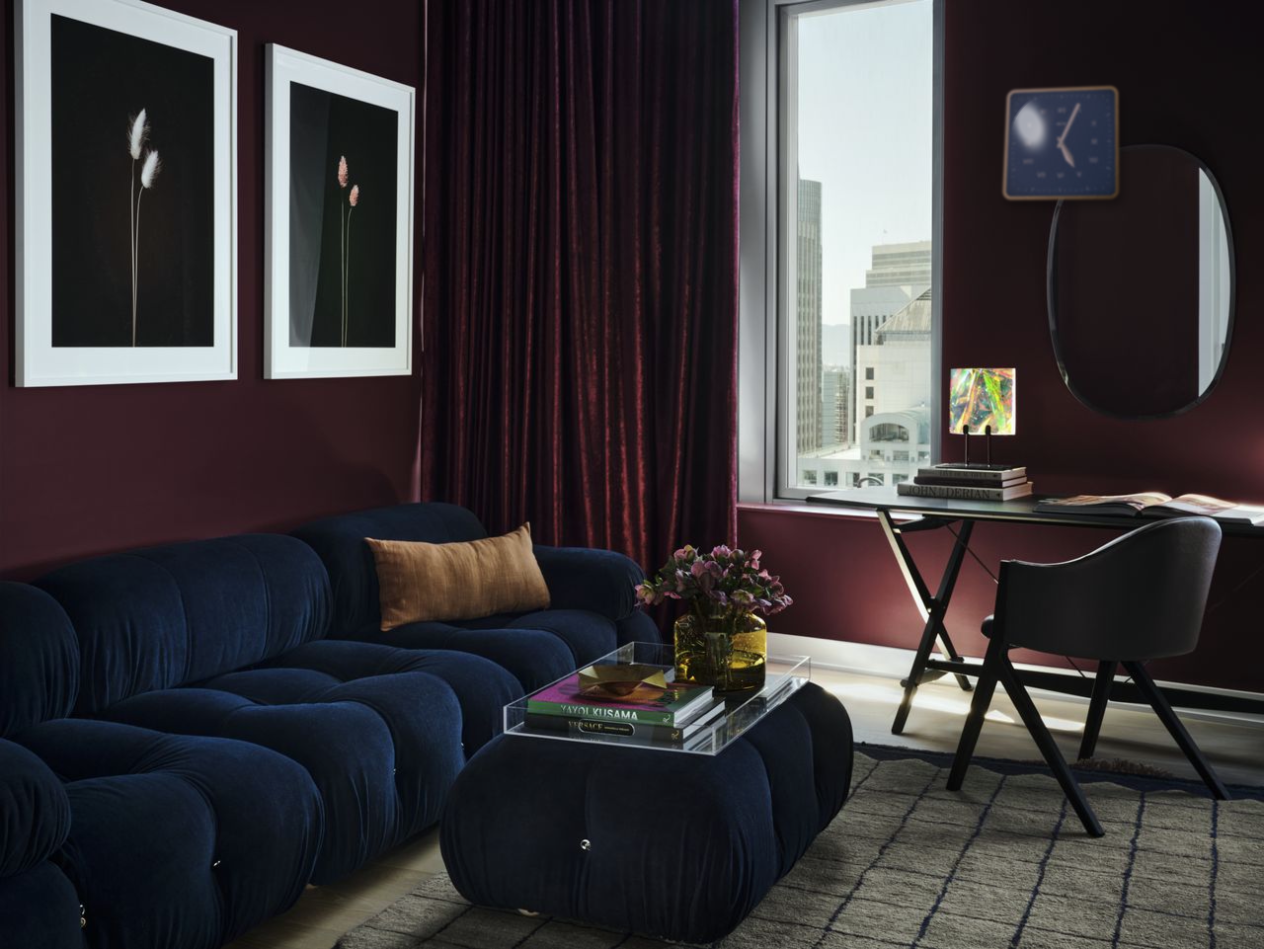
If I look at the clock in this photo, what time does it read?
5:04
